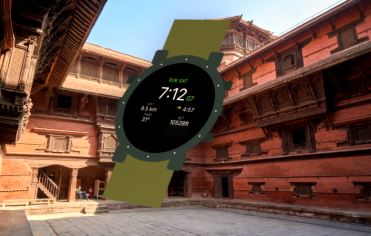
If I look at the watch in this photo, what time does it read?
7:12
